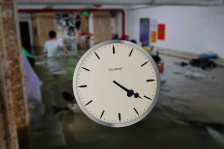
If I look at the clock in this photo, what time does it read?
4:21
